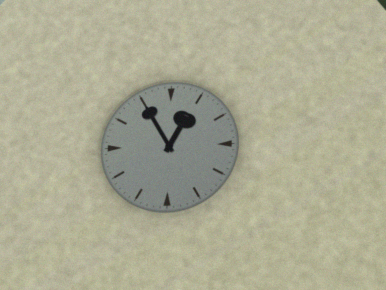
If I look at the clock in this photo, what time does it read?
12:55
